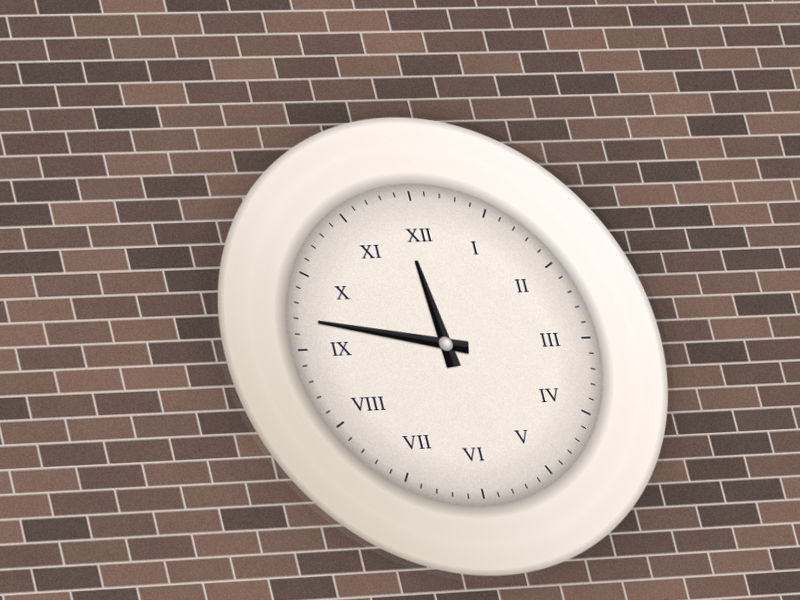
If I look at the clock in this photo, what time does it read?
11:47
